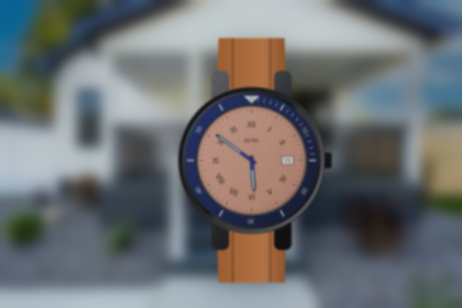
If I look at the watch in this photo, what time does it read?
5:51
